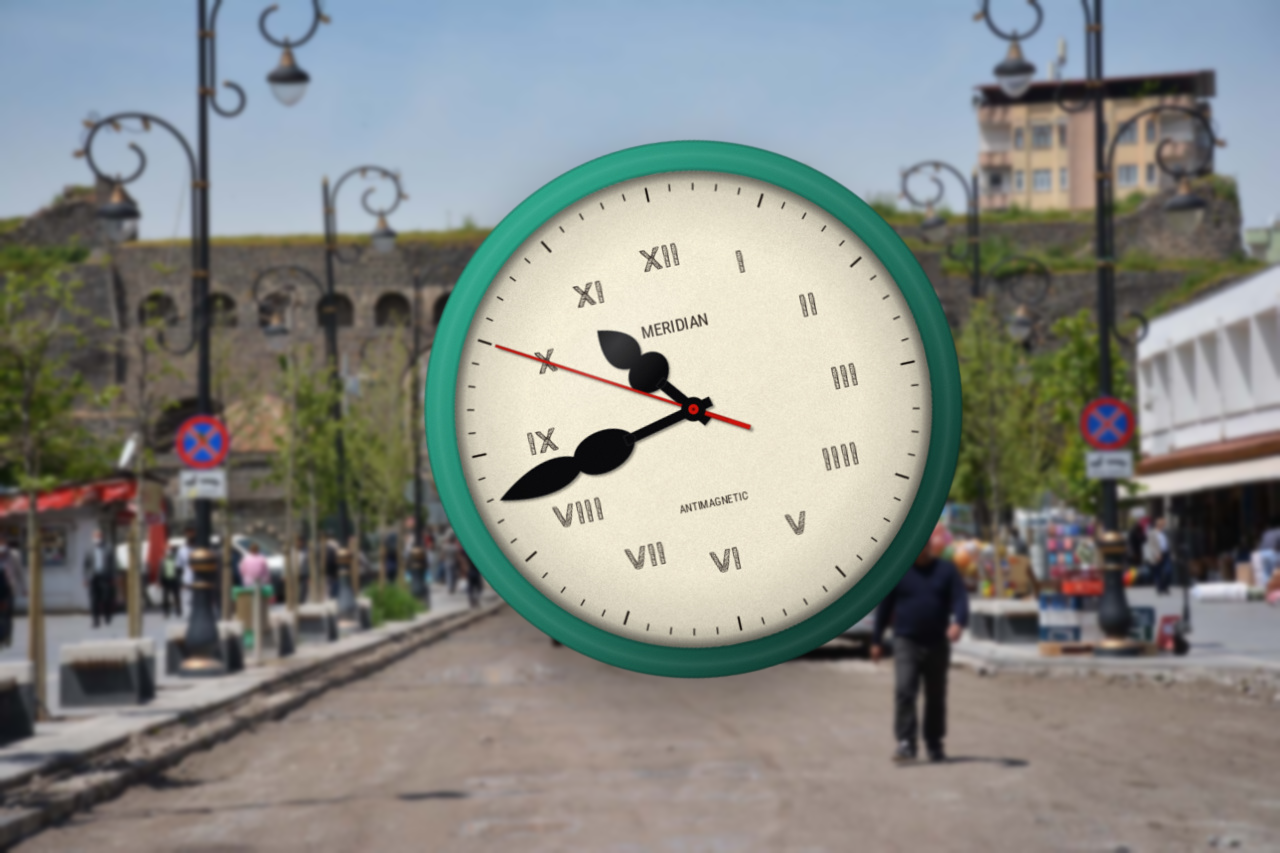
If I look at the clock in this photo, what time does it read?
10:42:50
